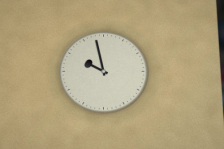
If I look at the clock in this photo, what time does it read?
9:58
